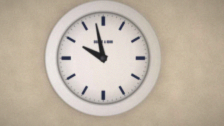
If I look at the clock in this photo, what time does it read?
9:58
